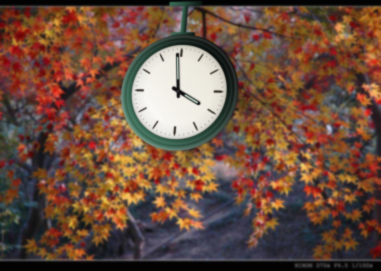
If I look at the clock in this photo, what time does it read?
3:59
